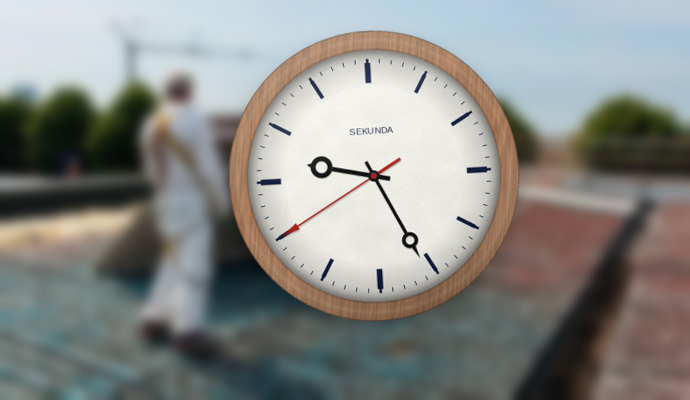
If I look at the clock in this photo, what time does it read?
9:25:40
